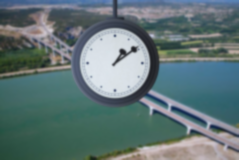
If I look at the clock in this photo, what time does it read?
1:09
